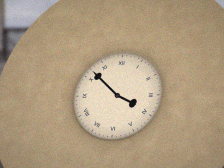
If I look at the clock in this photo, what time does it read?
3:52
